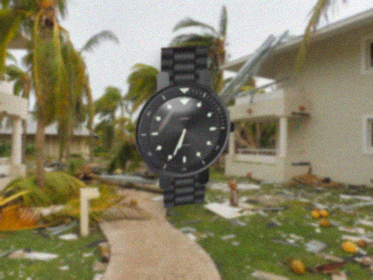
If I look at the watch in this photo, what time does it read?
6:34
